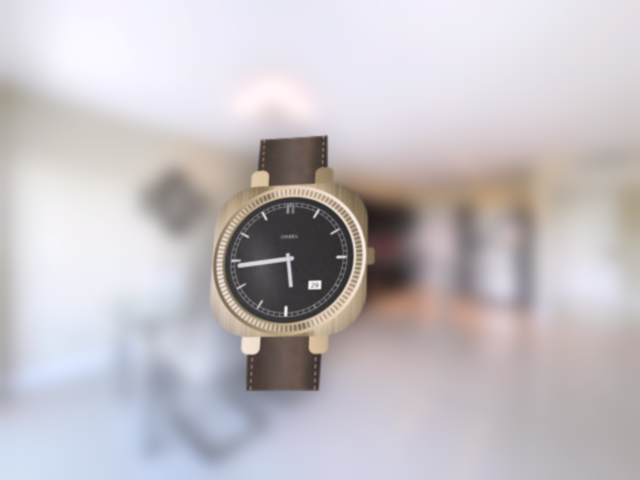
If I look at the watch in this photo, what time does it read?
5:44
